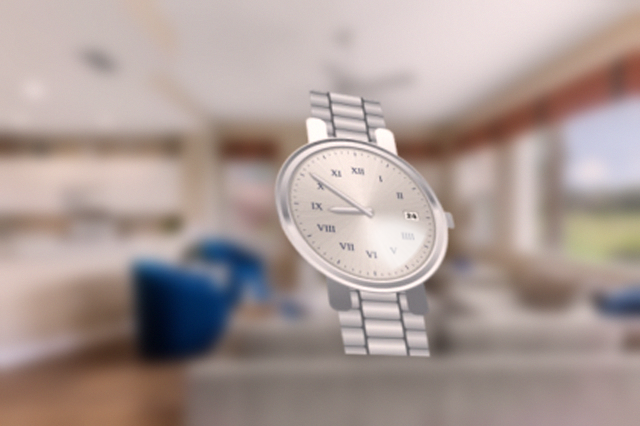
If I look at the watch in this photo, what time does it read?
8:51
